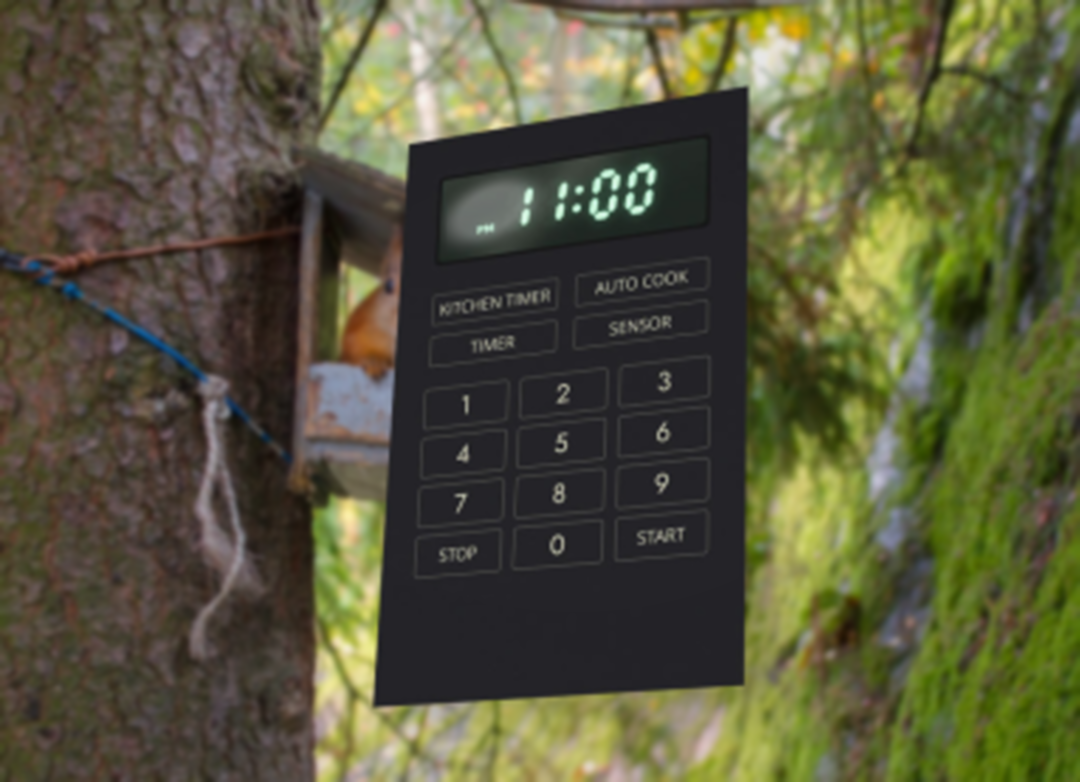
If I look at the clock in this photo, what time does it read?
11:00
